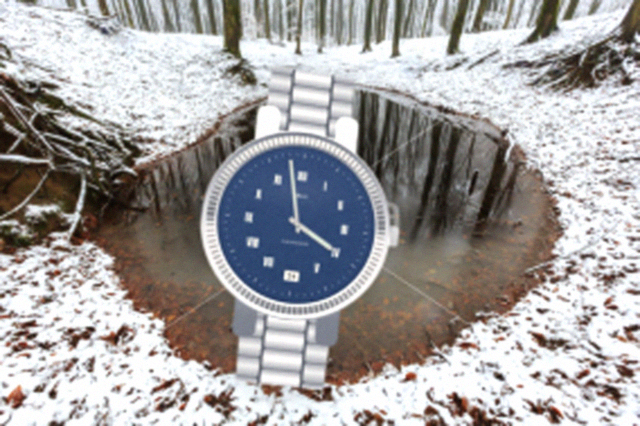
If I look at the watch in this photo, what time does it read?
3:58
